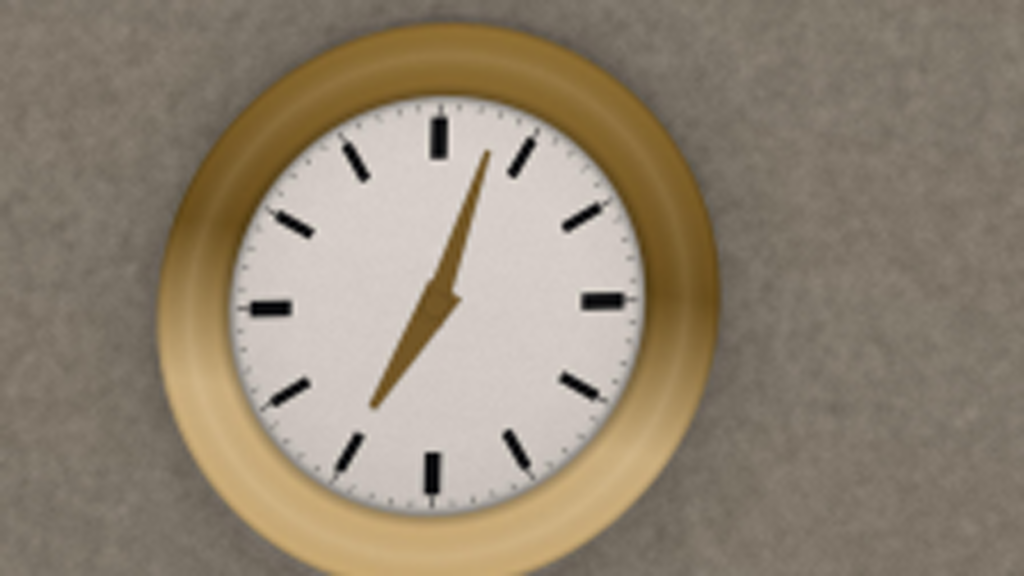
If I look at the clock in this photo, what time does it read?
7:03
